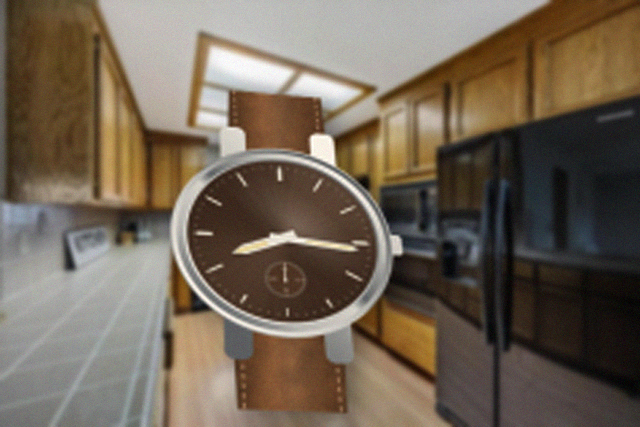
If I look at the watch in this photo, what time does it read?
8:16
